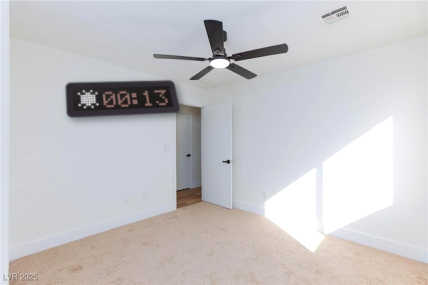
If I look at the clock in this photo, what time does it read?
0:13
